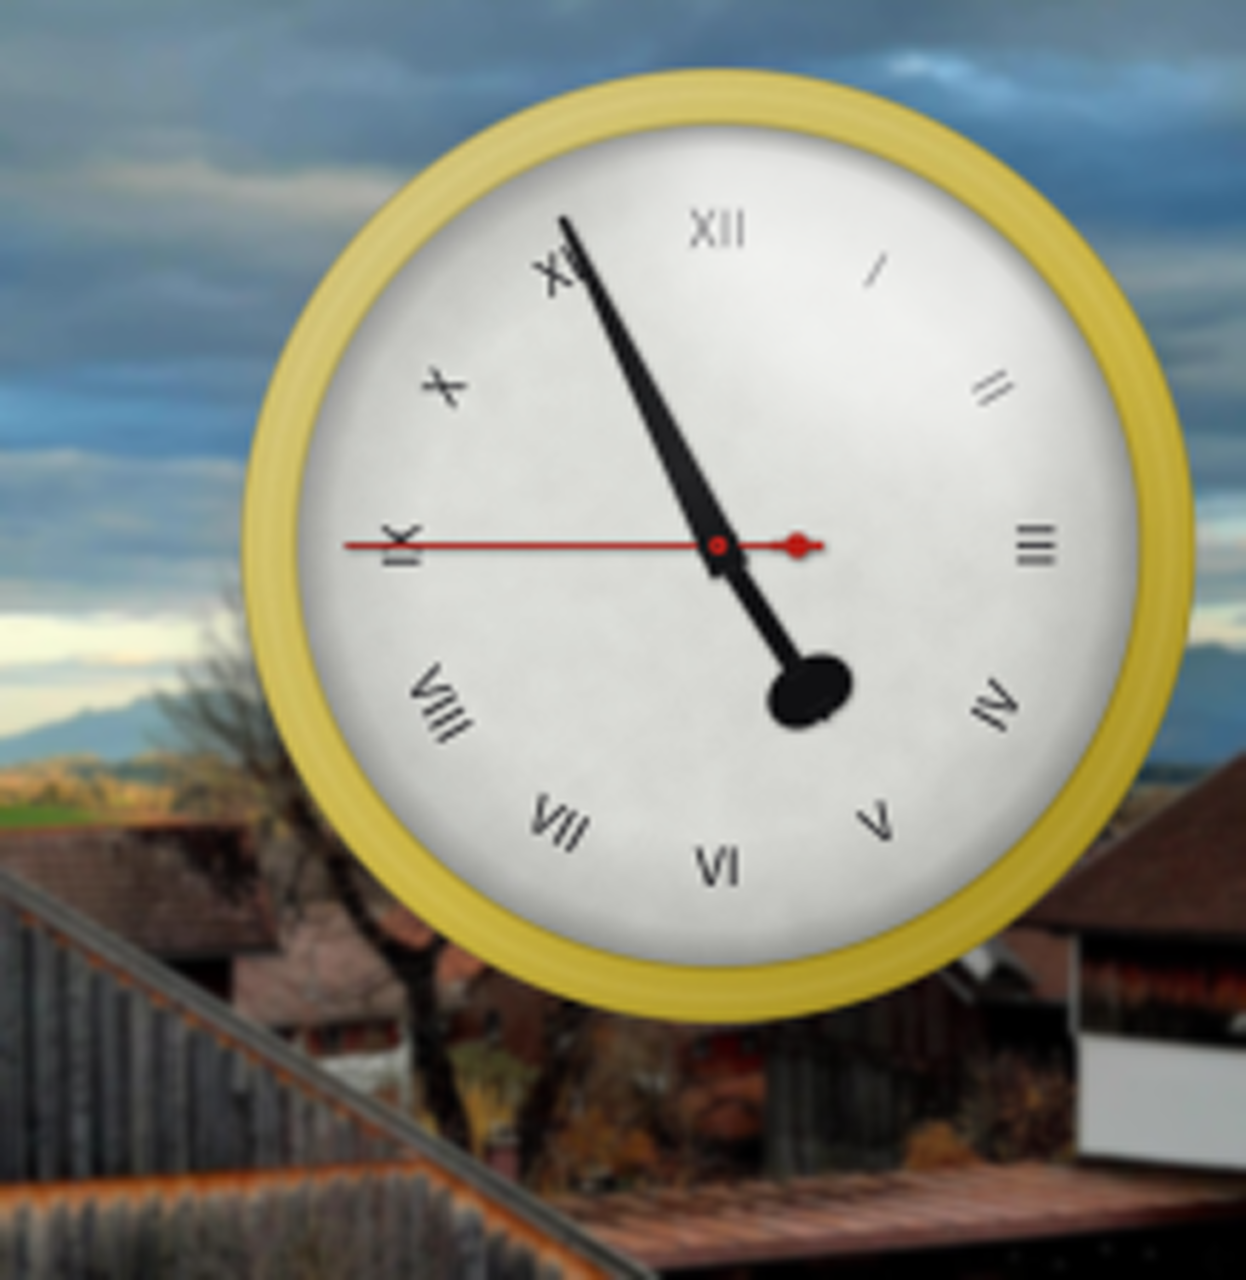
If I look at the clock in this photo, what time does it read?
4:55:45
